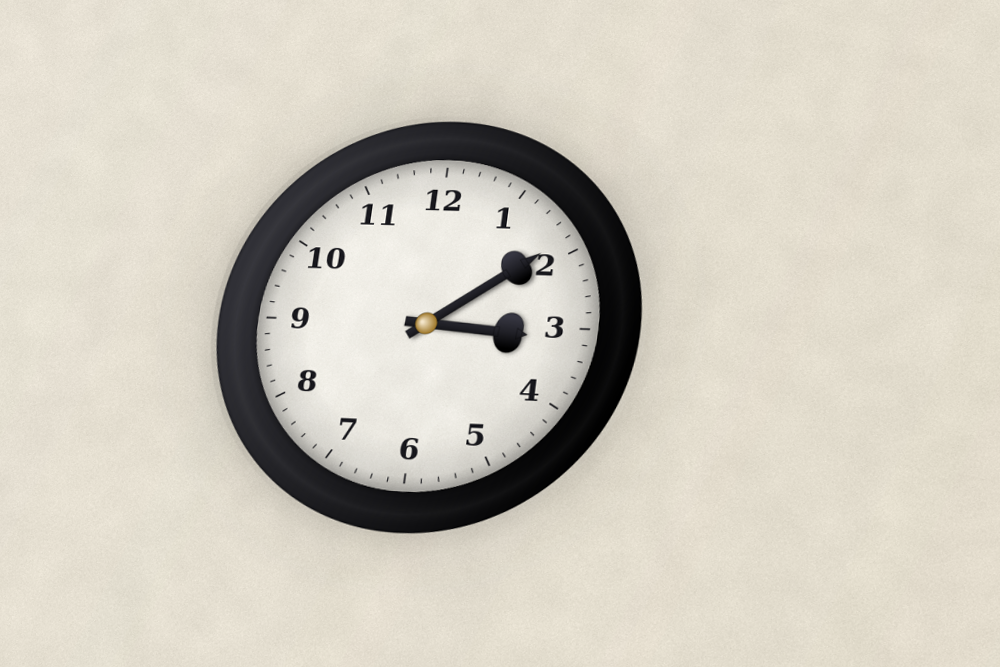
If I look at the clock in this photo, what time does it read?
3:09
